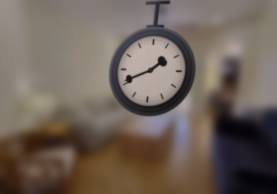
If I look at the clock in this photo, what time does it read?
1:41
